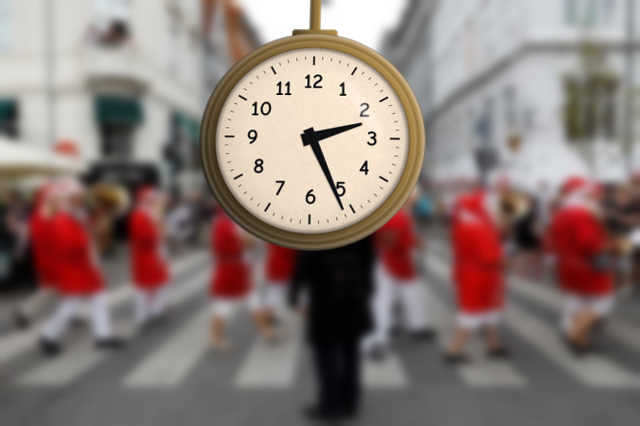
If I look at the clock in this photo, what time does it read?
2:26
